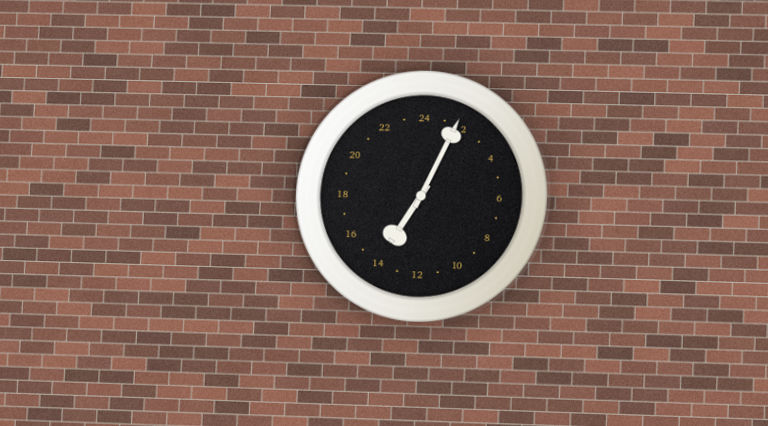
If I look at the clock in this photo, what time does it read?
14:04
